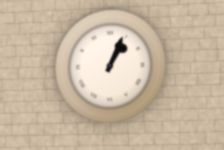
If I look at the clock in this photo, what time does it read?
1:04
